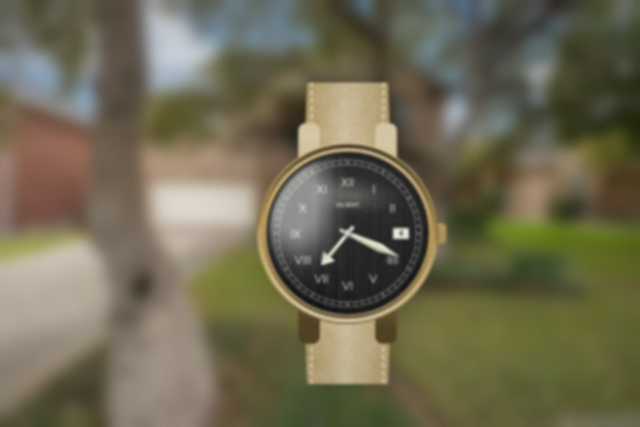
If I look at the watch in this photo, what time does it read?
7:19
